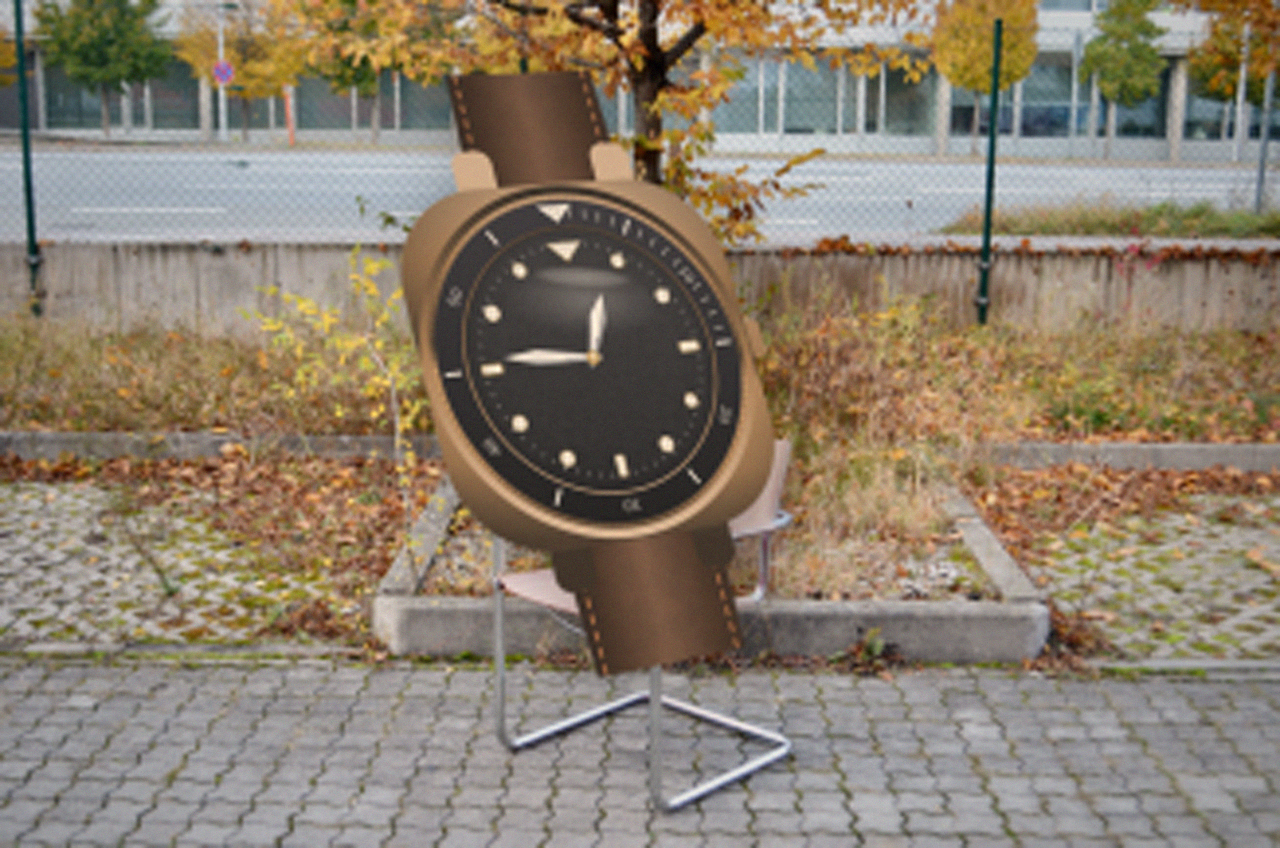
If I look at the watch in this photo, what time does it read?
12:46
